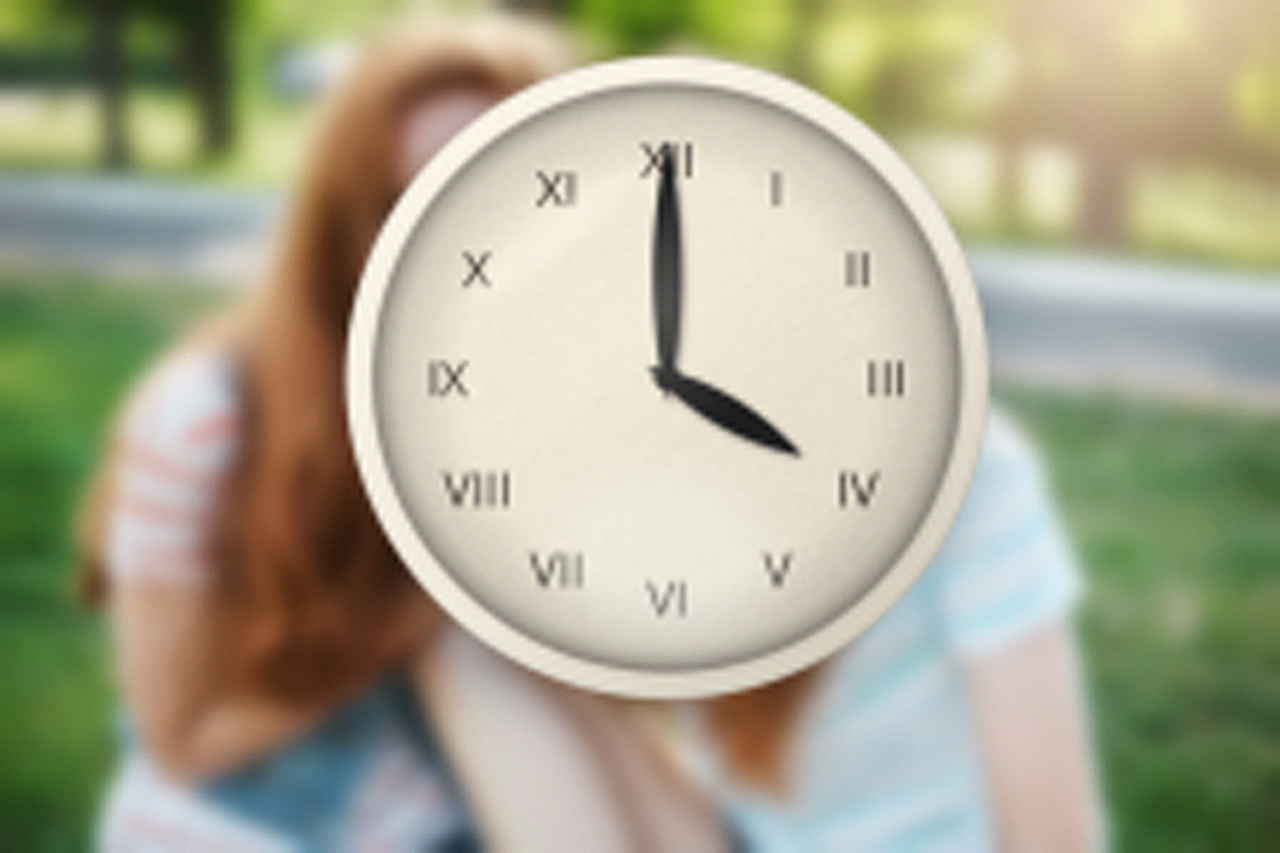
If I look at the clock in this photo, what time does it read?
4:00
